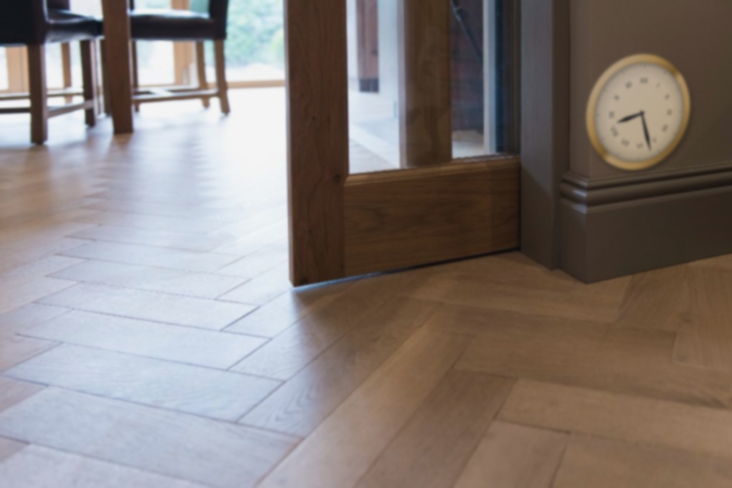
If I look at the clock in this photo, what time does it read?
8:27
